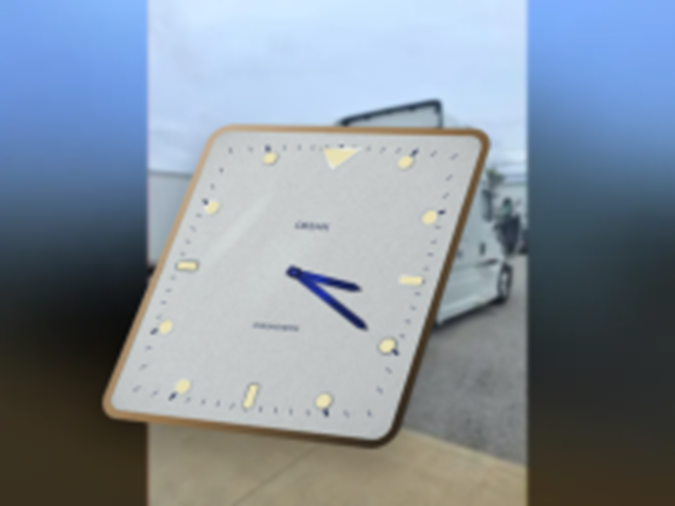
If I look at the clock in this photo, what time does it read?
3:20
